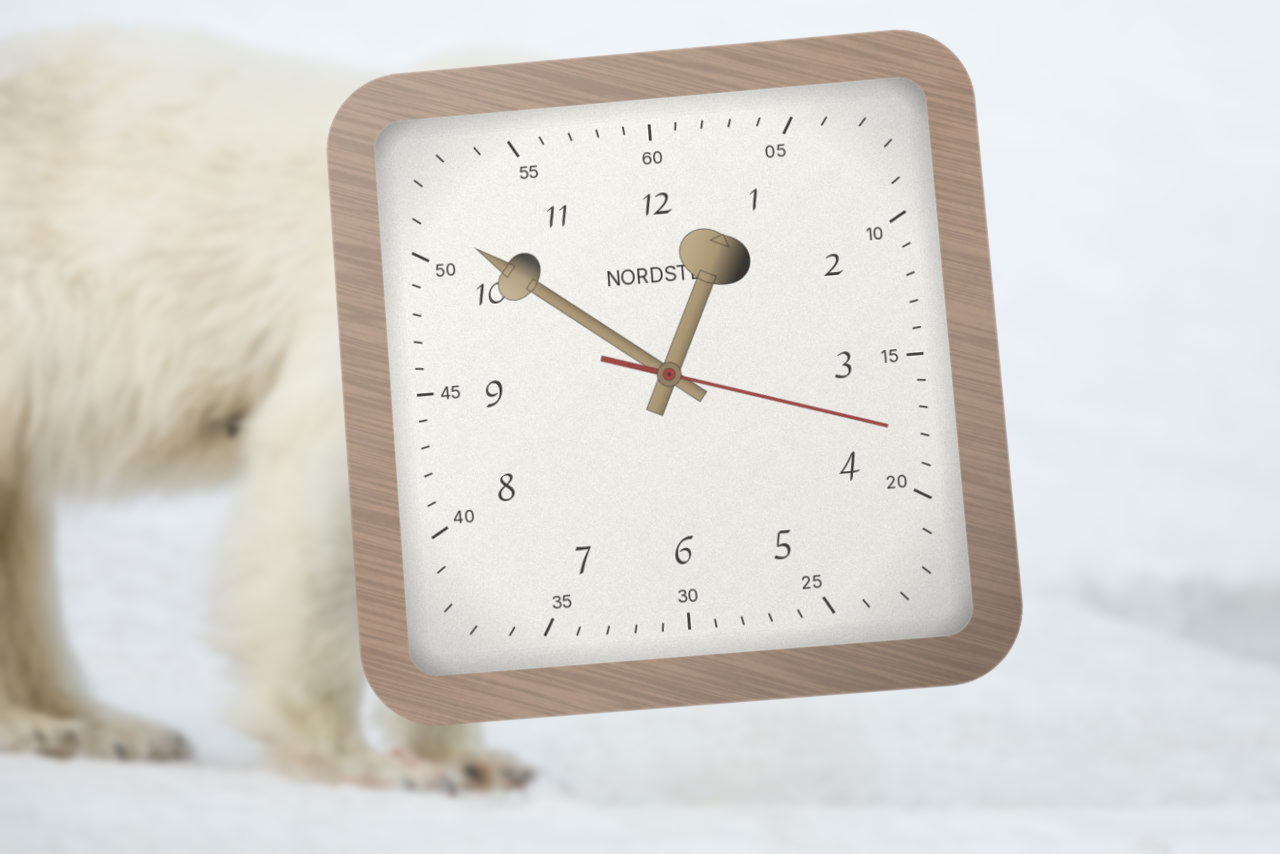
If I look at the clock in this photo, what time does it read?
12:51:18
